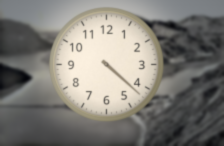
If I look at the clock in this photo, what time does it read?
4:22
